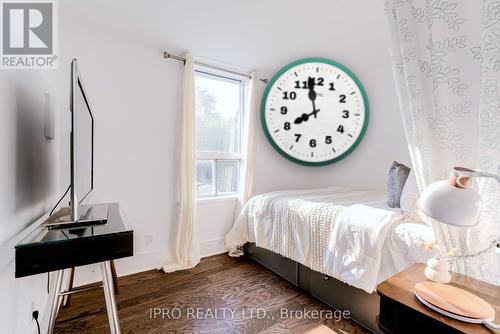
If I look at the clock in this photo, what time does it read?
7:58
